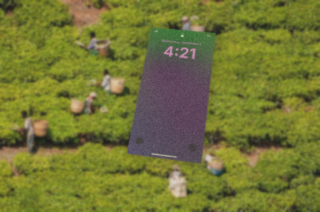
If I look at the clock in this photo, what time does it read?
4:21
